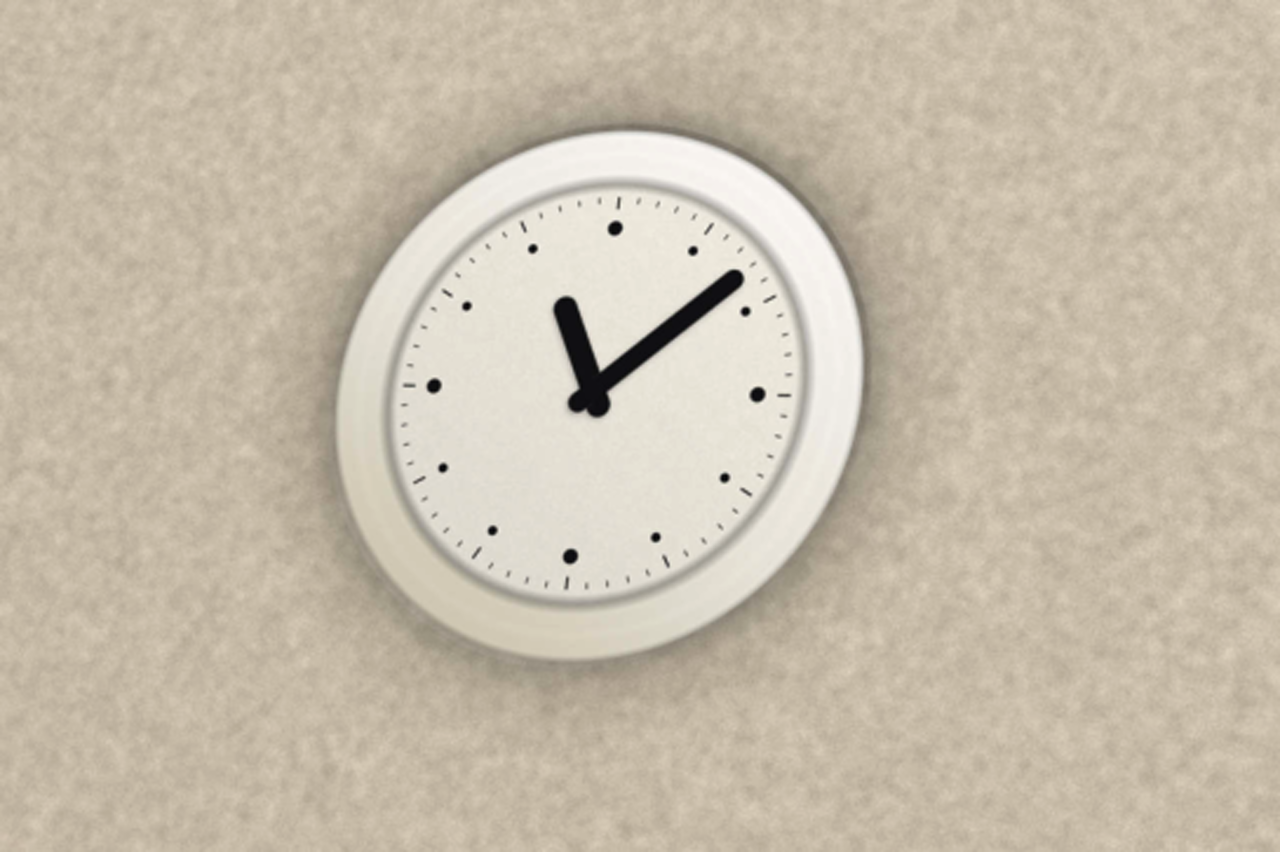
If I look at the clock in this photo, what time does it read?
11:08
